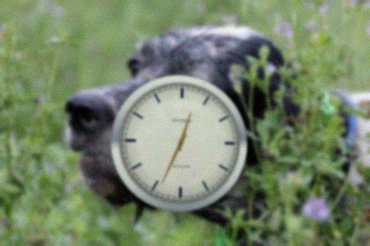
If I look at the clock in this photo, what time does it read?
12:34
